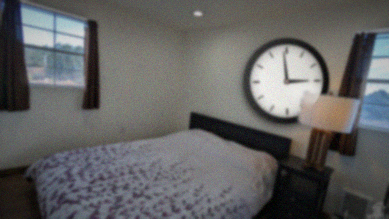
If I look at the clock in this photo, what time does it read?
2:59
